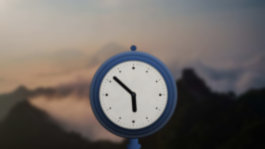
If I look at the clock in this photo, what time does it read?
5:52
